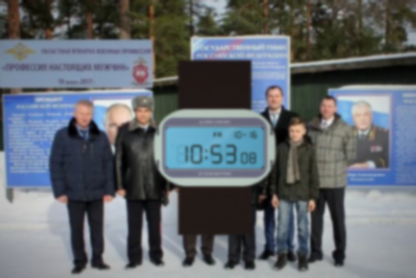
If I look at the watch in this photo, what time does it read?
10:53
